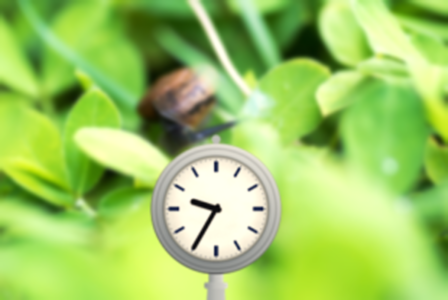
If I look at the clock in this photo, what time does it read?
9:35
